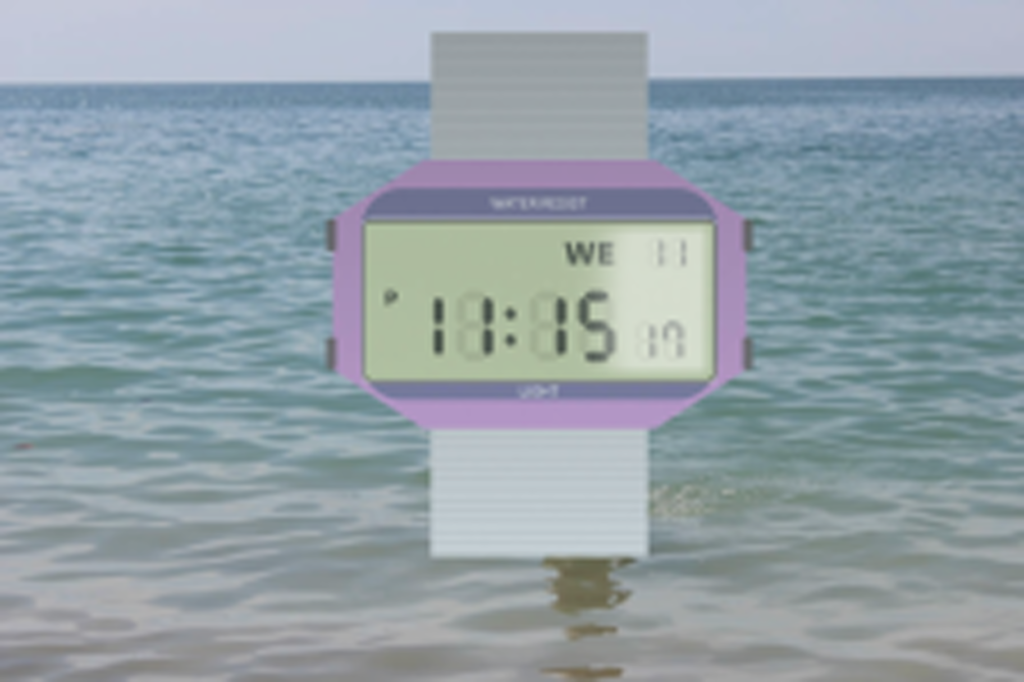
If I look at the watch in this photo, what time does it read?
11:15:17
